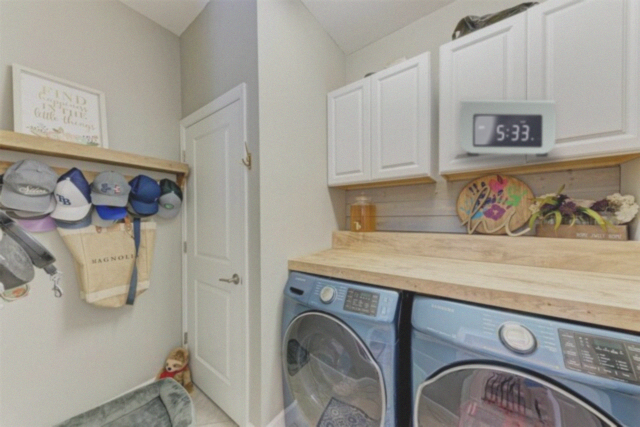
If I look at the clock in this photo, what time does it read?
5:33
